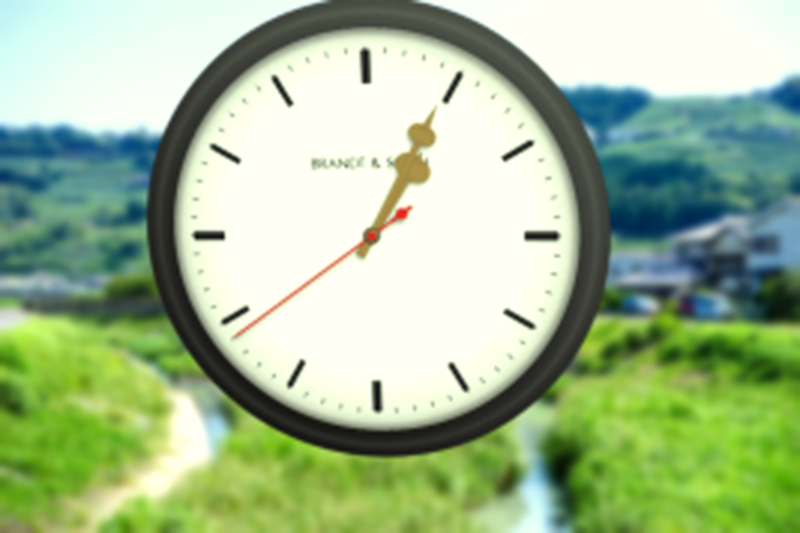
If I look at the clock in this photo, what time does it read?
1:04:39
